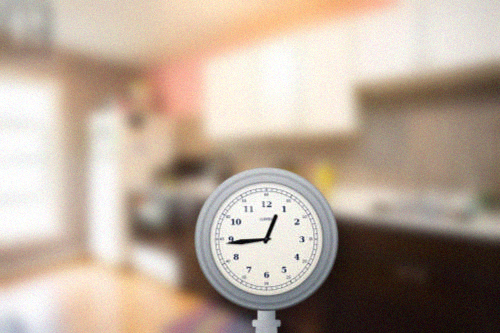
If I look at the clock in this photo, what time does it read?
12:44
